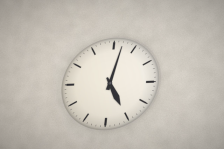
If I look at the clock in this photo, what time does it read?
5:02
